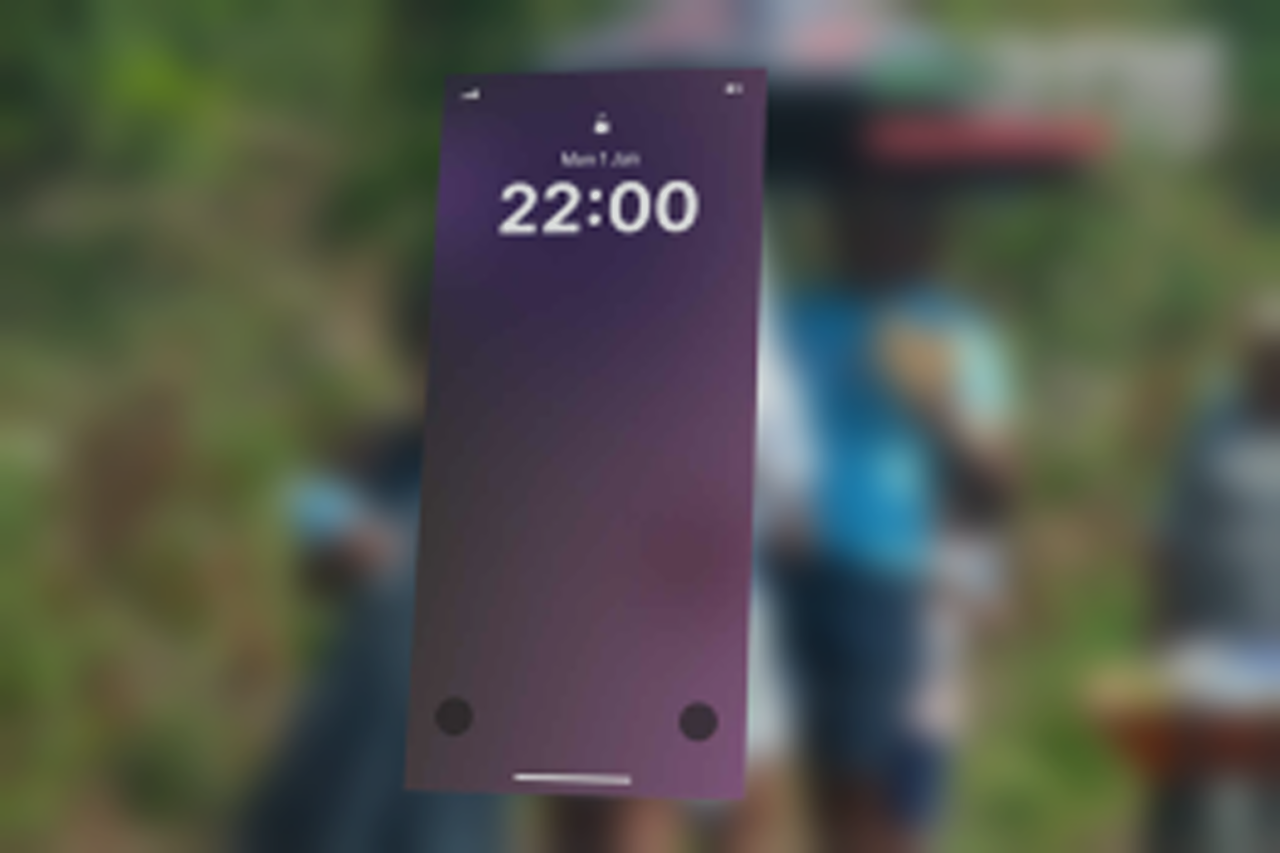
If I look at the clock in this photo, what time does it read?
22:00
